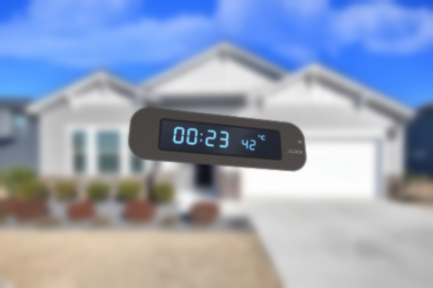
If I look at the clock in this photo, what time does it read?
0:23
